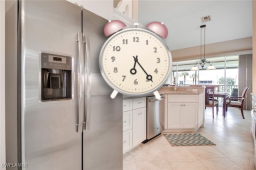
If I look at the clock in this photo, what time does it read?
6:24
